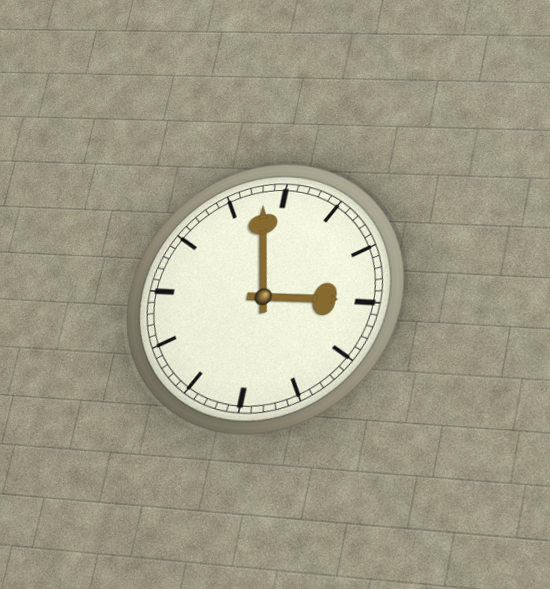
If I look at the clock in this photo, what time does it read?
2:58
